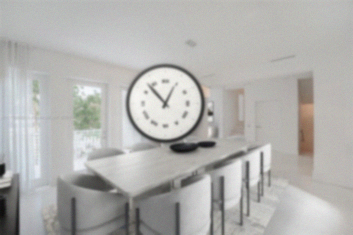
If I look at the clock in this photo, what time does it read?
12:53
